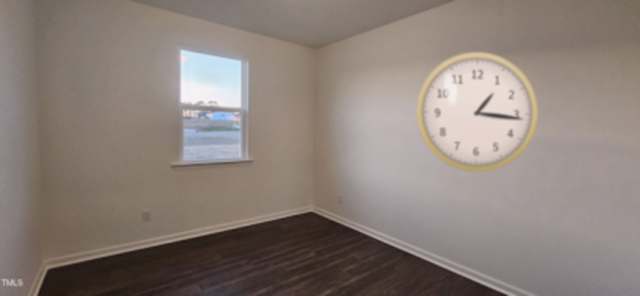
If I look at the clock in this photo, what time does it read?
1:16
